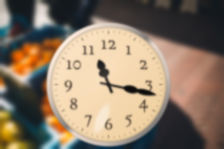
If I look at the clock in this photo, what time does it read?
11:17
